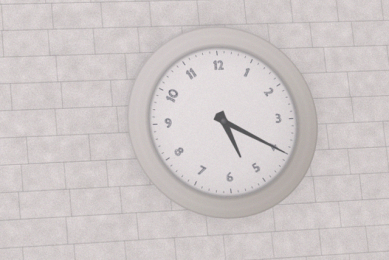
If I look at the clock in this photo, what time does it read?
5:20
